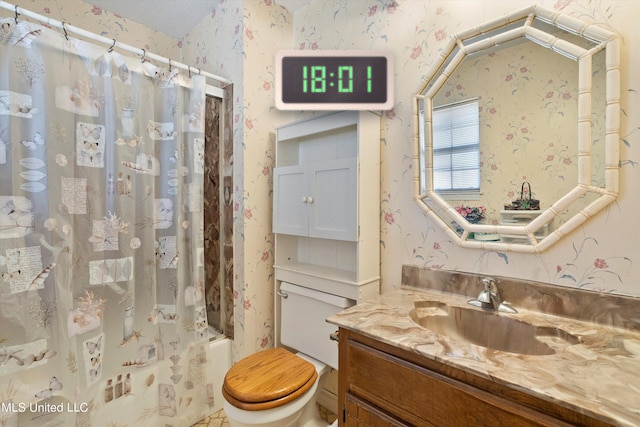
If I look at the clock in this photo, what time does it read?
18:01
